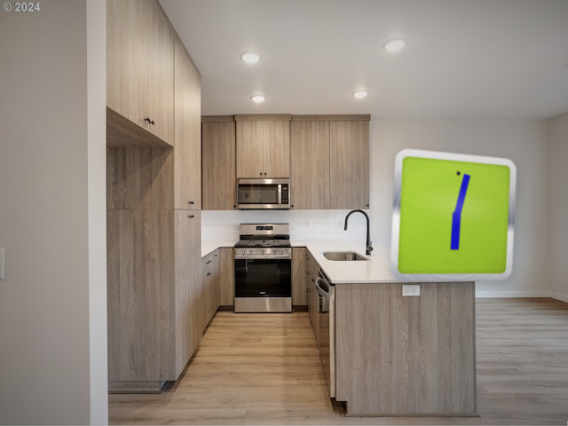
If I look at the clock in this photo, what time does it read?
6:02
